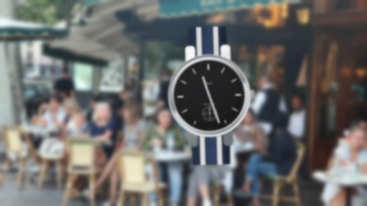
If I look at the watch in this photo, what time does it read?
11:27
